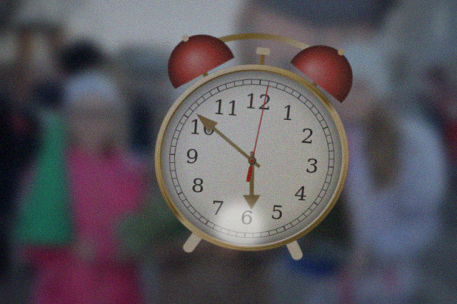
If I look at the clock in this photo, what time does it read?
5:51:01
